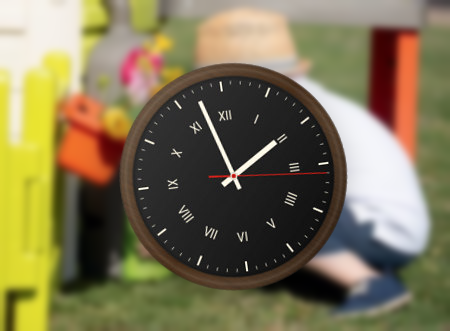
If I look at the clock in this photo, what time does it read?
1:57:16
